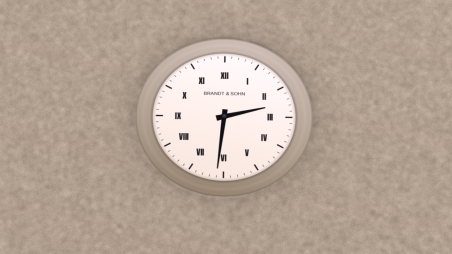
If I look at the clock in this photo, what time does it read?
2:31
